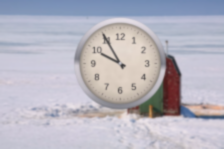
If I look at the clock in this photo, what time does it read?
9:55
